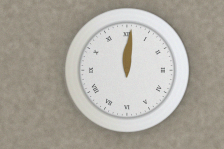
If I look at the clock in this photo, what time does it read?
12:01
